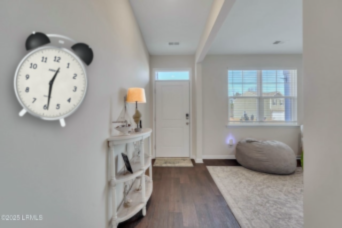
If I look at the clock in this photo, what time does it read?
12:29
